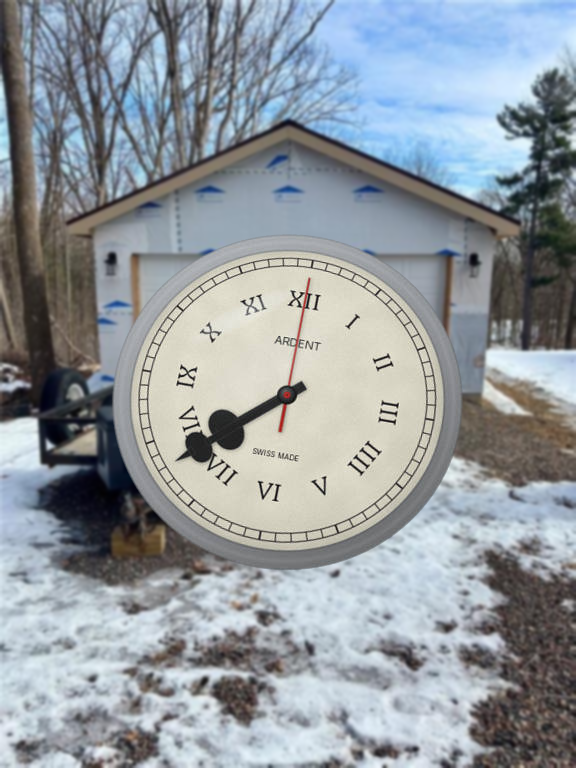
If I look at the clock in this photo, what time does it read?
7:38:00
